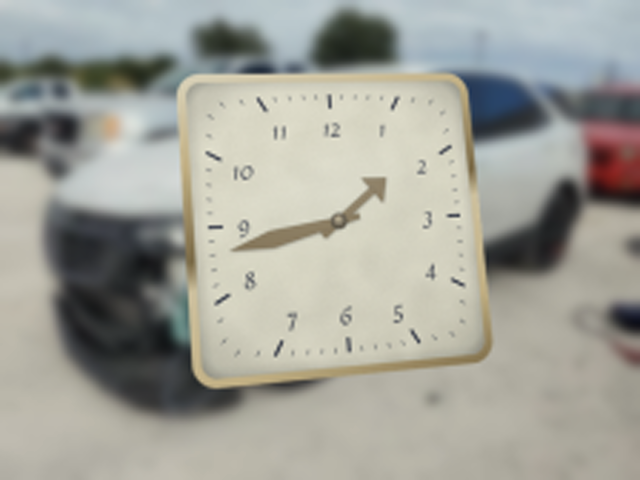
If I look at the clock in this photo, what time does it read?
1:43
